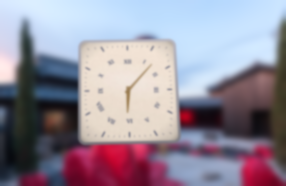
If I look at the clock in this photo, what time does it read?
6:07
